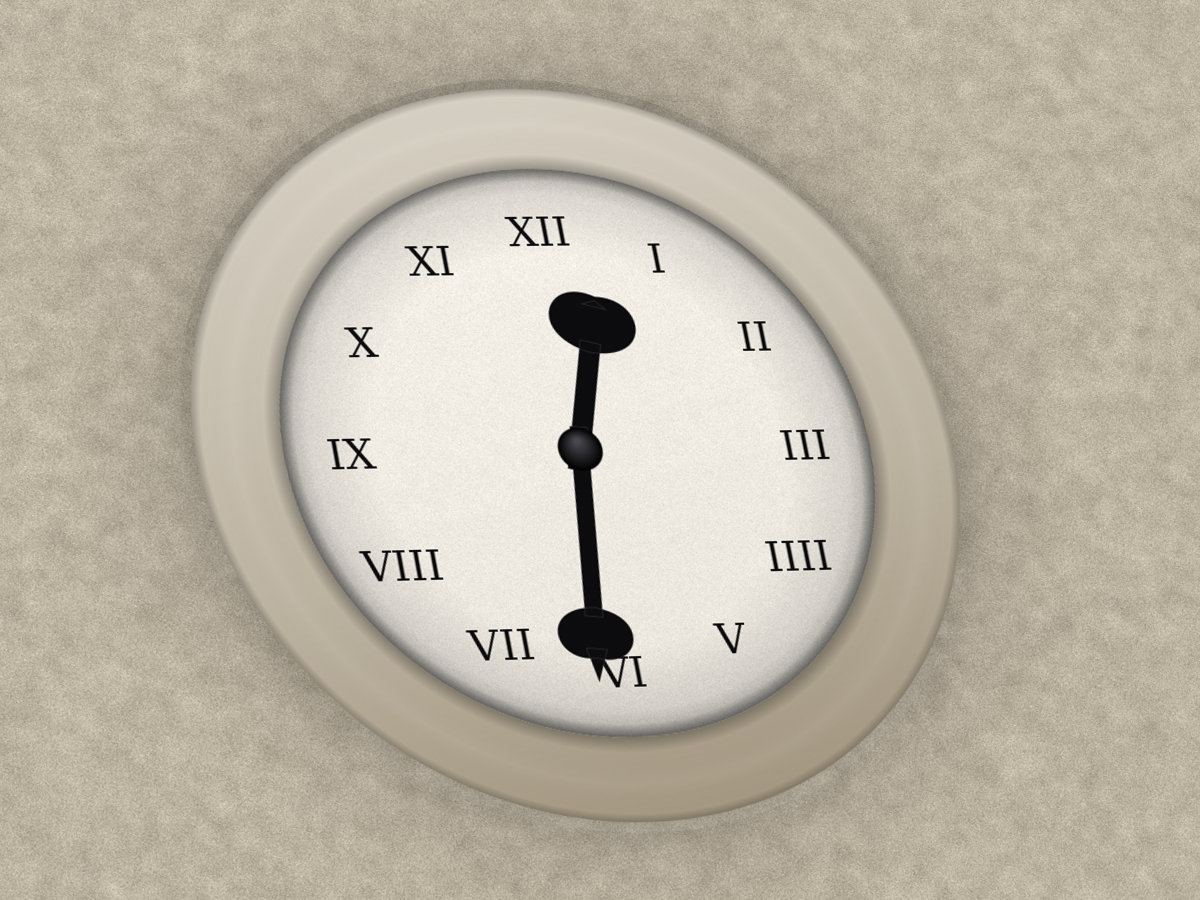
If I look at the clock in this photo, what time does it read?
12:31
